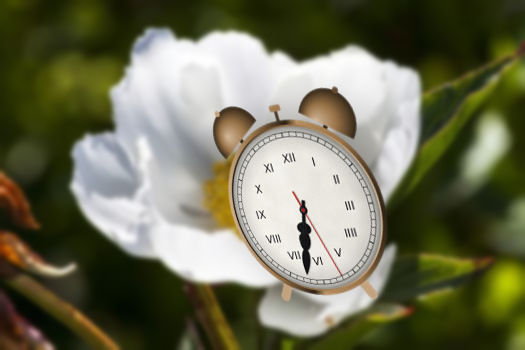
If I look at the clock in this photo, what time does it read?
6:32:27
